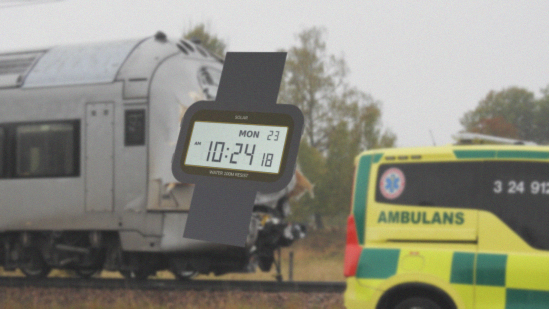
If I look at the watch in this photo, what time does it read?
10:24:18
